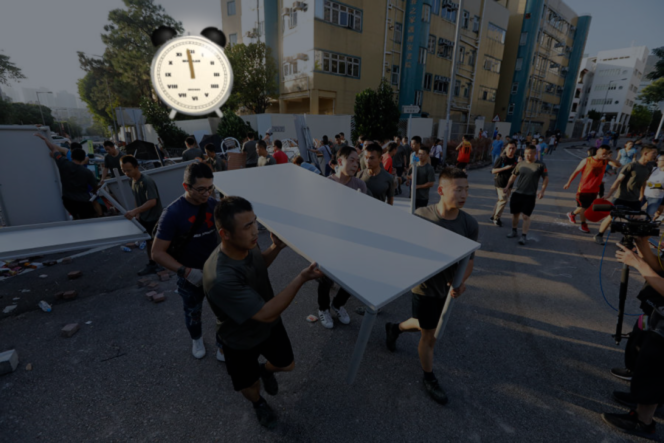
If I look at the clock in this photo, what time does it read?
11:59
